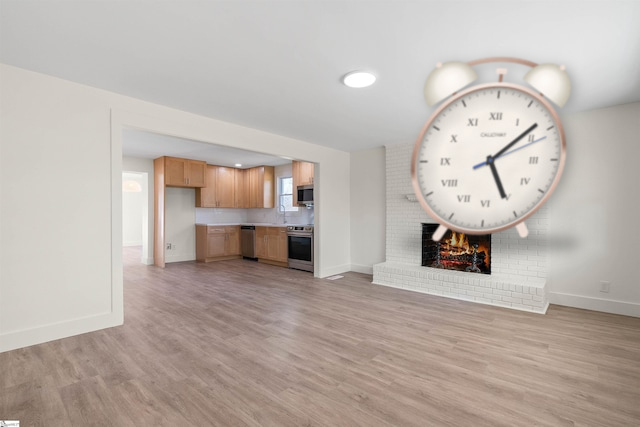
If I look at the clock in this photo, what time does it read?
5:08:11
